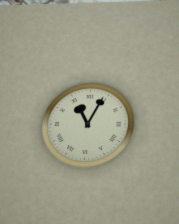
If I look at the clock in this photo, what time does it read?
11:04
